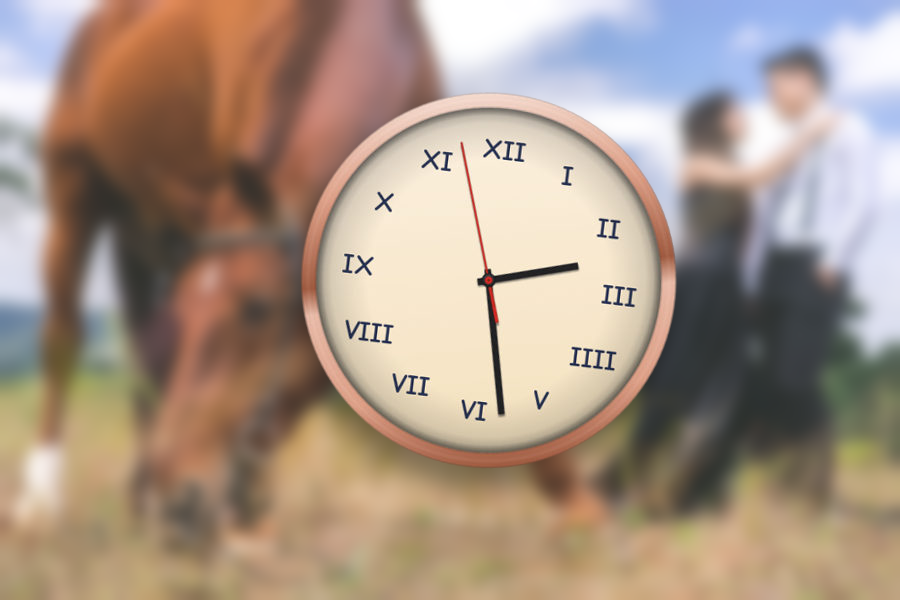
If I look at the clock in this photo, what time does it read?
2:27:57
